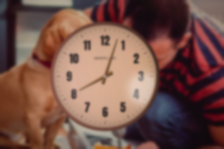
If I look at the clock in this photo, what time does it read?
8:03
